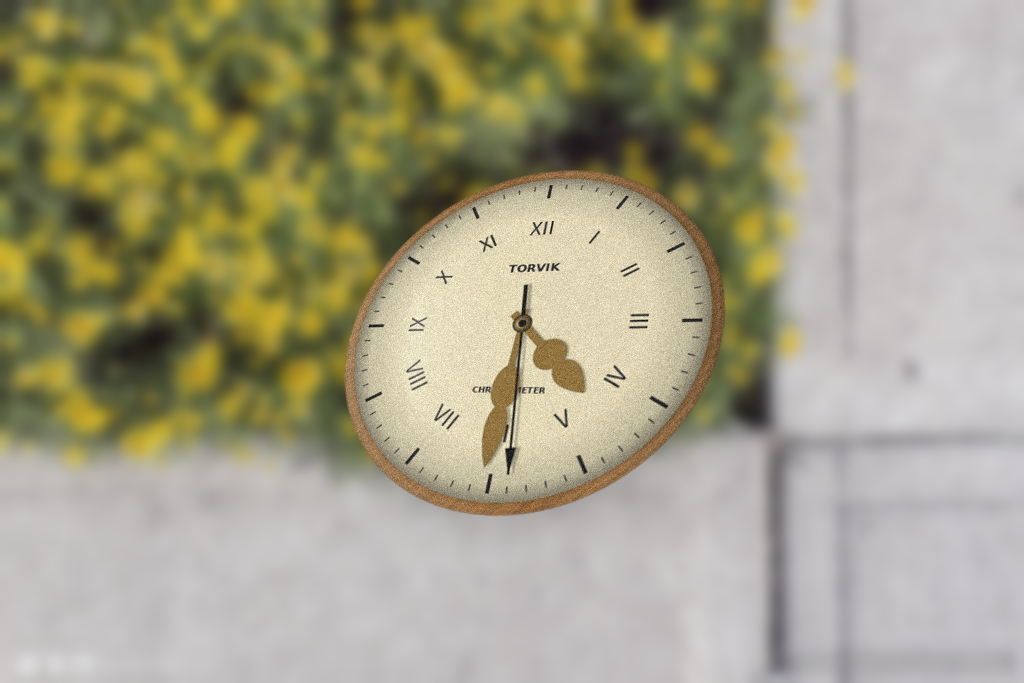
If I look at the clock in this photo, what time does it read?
4:30:29
